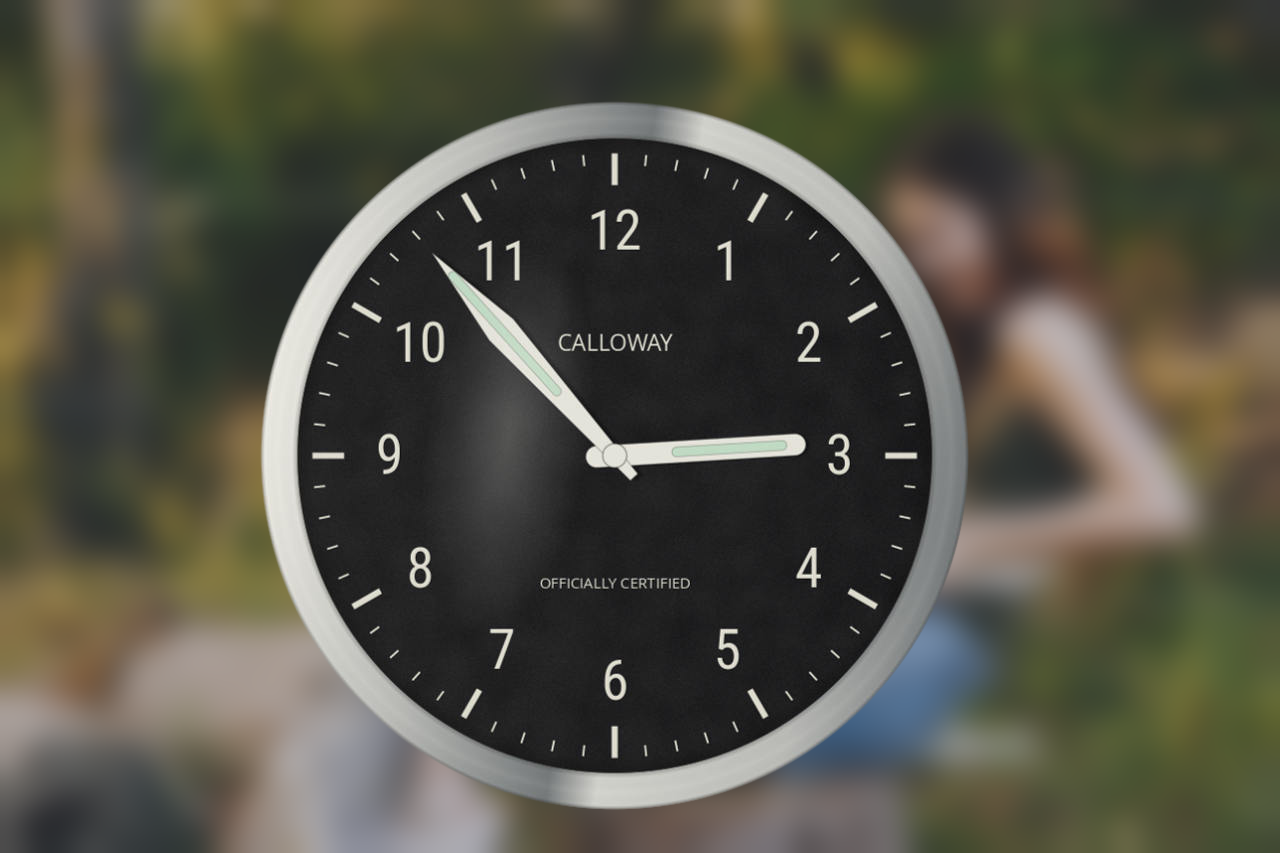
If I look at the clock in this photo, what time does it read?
2:53
